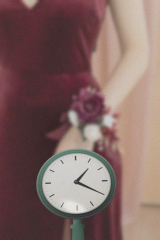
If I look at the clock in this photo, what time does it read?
1:20
